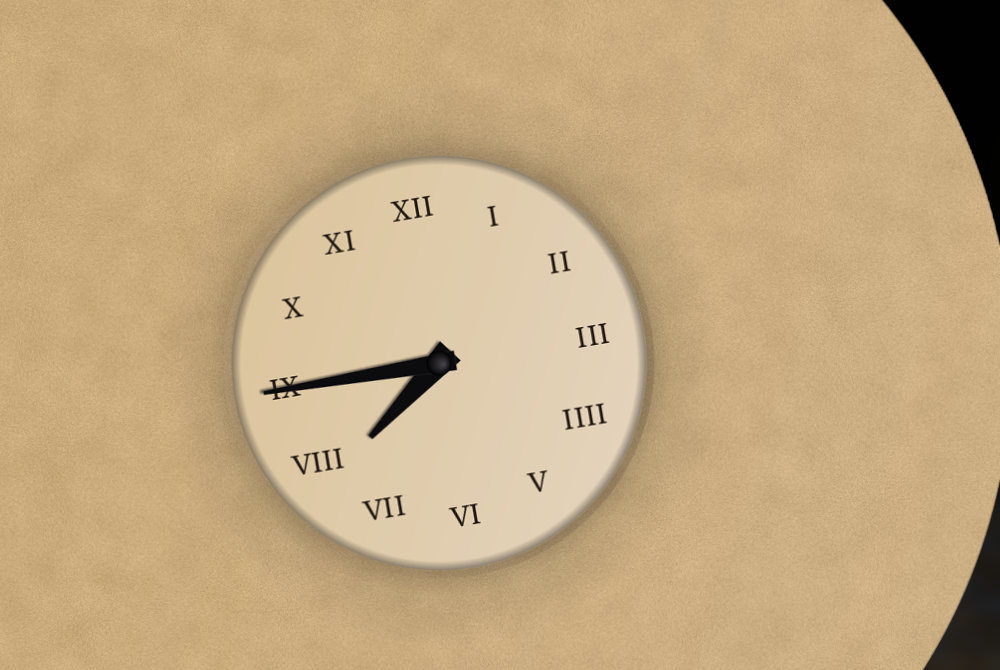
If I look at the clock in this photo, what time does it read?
7:45
